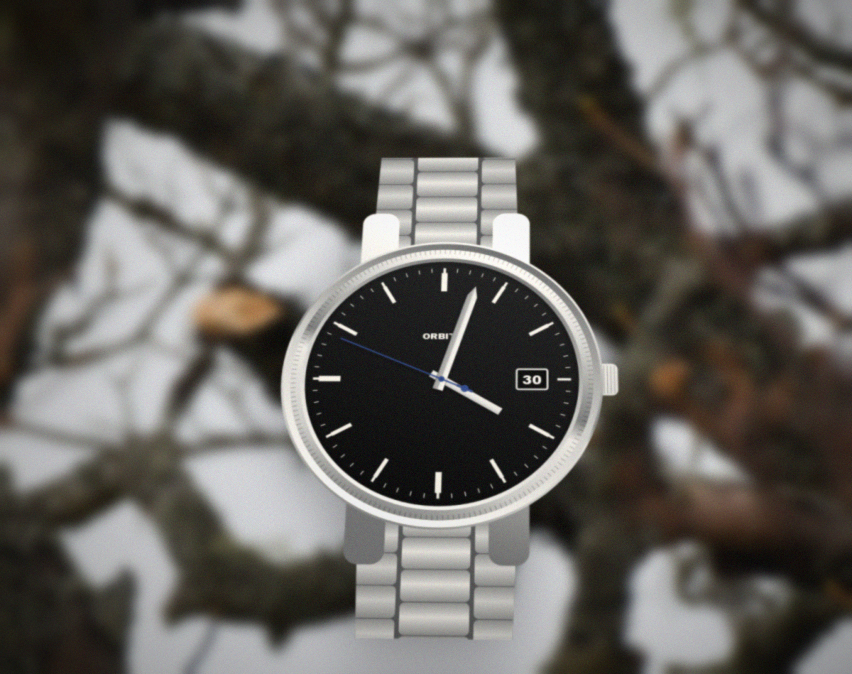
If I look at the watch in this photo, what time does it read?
4:02:49
